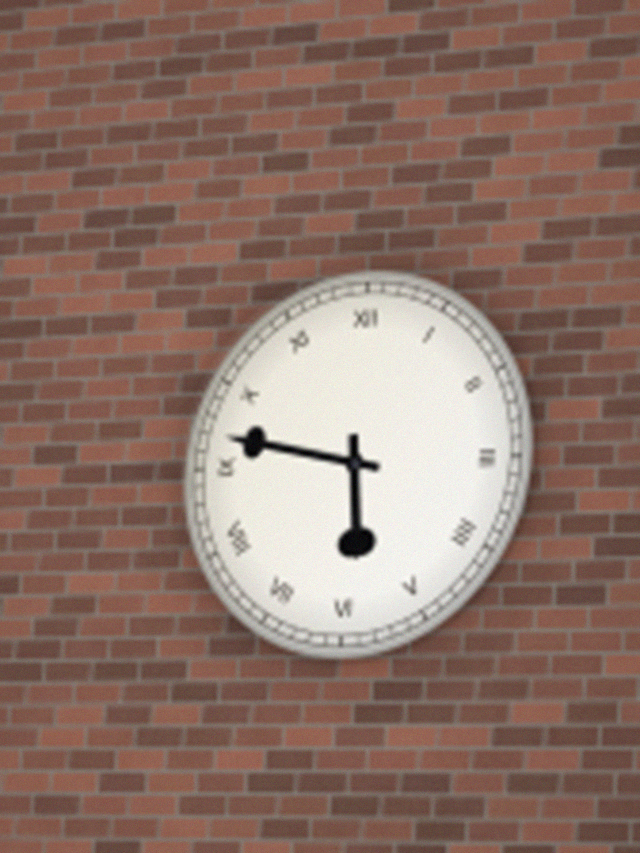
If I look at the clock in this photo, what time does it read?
5:47
